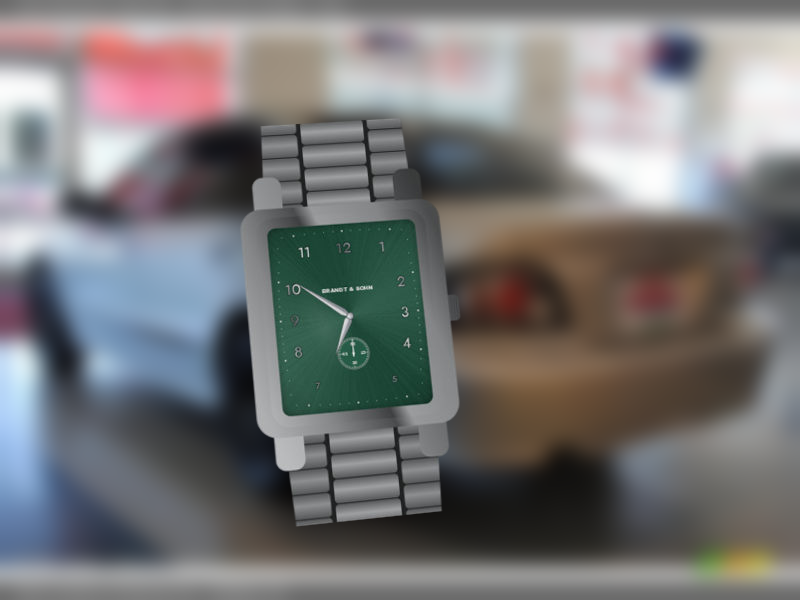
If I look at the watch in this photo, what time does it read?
6:51
